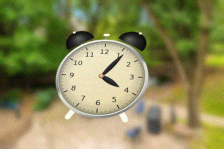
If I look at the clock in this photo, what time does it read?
4:06
